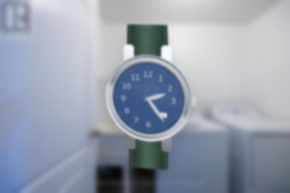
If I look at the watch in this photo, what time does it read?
2:24
